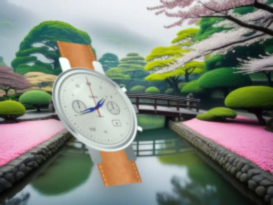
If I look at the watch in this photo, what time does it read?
1:42
